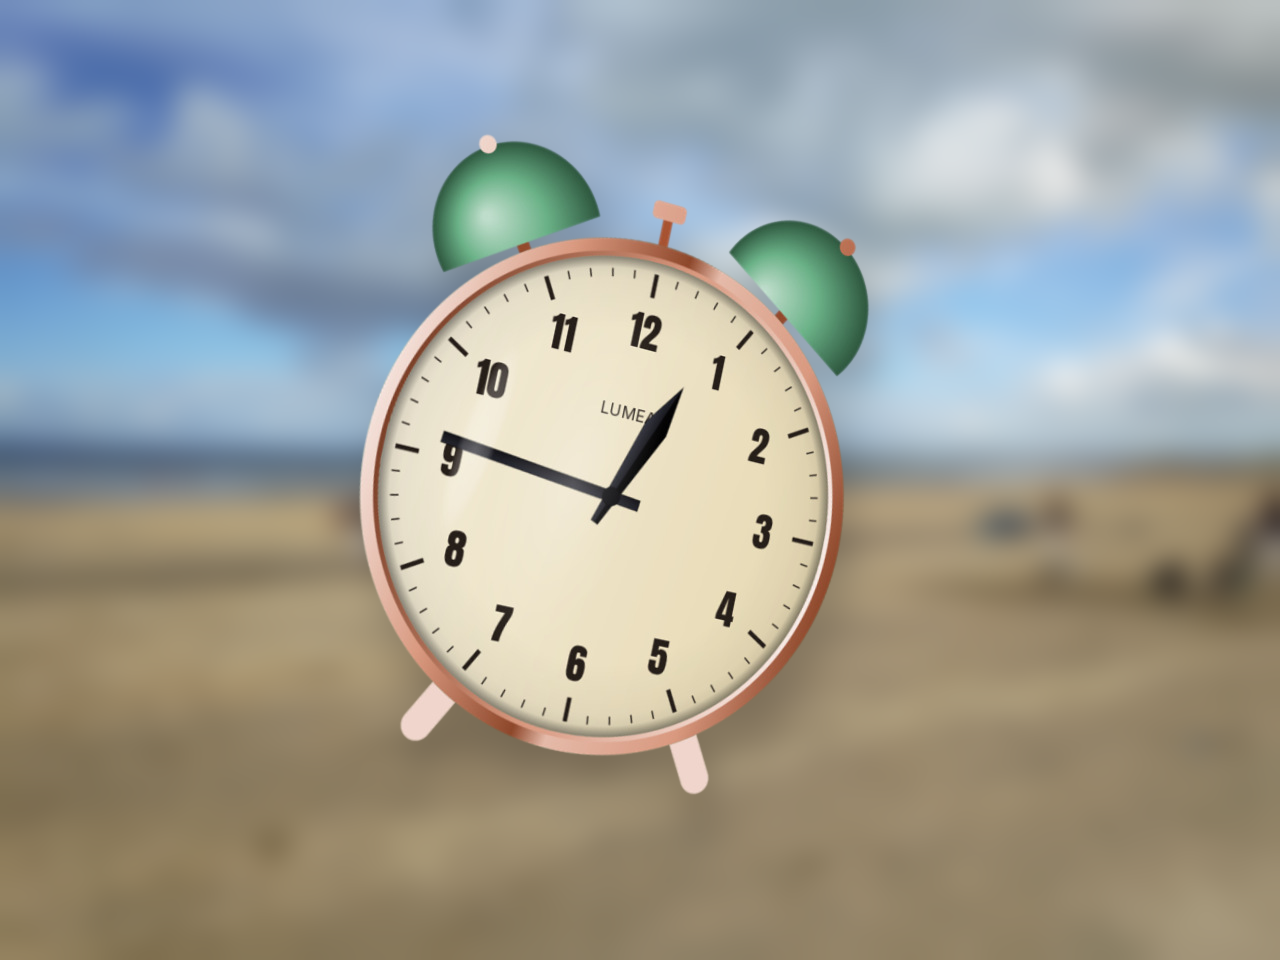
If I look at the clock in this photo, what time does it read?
12:46
